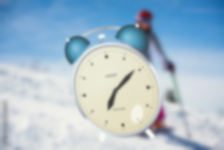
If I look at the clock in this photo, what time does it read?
7:09
